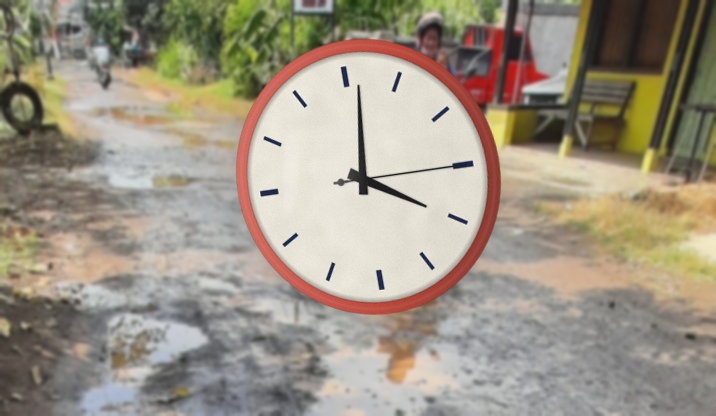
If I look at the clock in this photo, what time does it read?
4:01:15
